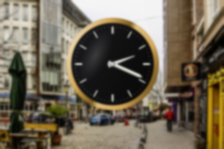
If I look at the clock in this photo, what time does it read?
2:19
